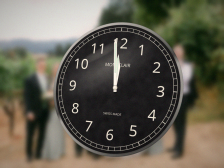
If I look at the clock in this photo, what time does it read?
11:59
